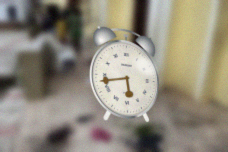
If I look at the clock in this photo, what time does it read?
5:43
